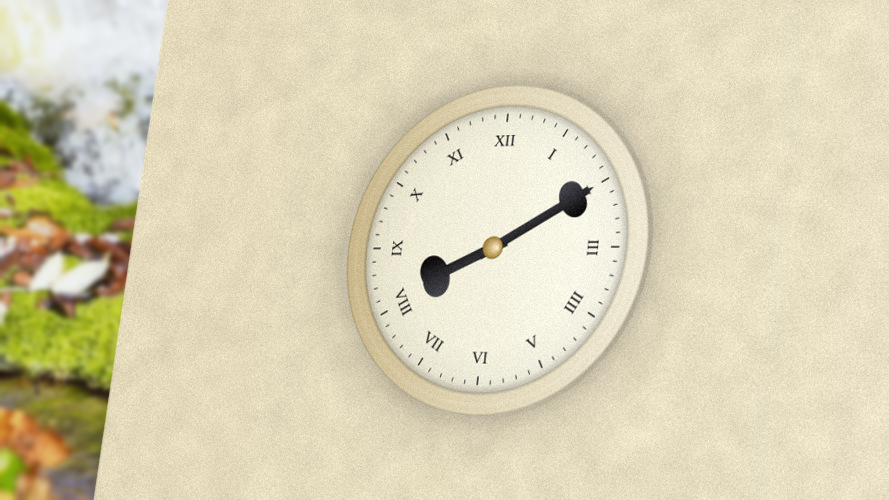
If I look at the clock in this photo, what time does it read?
8:10
